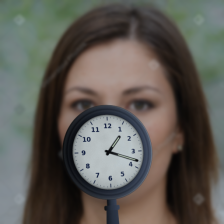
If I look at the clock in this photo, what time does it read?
1:18
